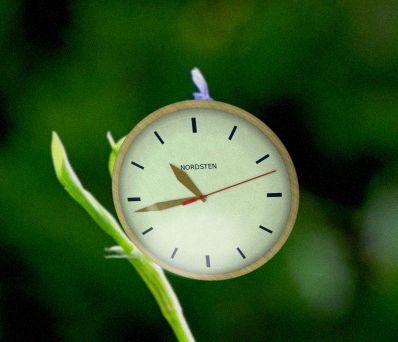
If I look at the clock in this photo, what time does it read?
10:43:12
